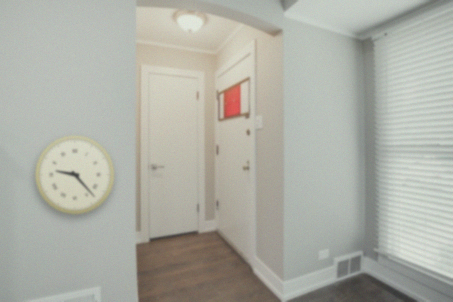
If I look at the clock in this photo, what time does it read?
9:23
